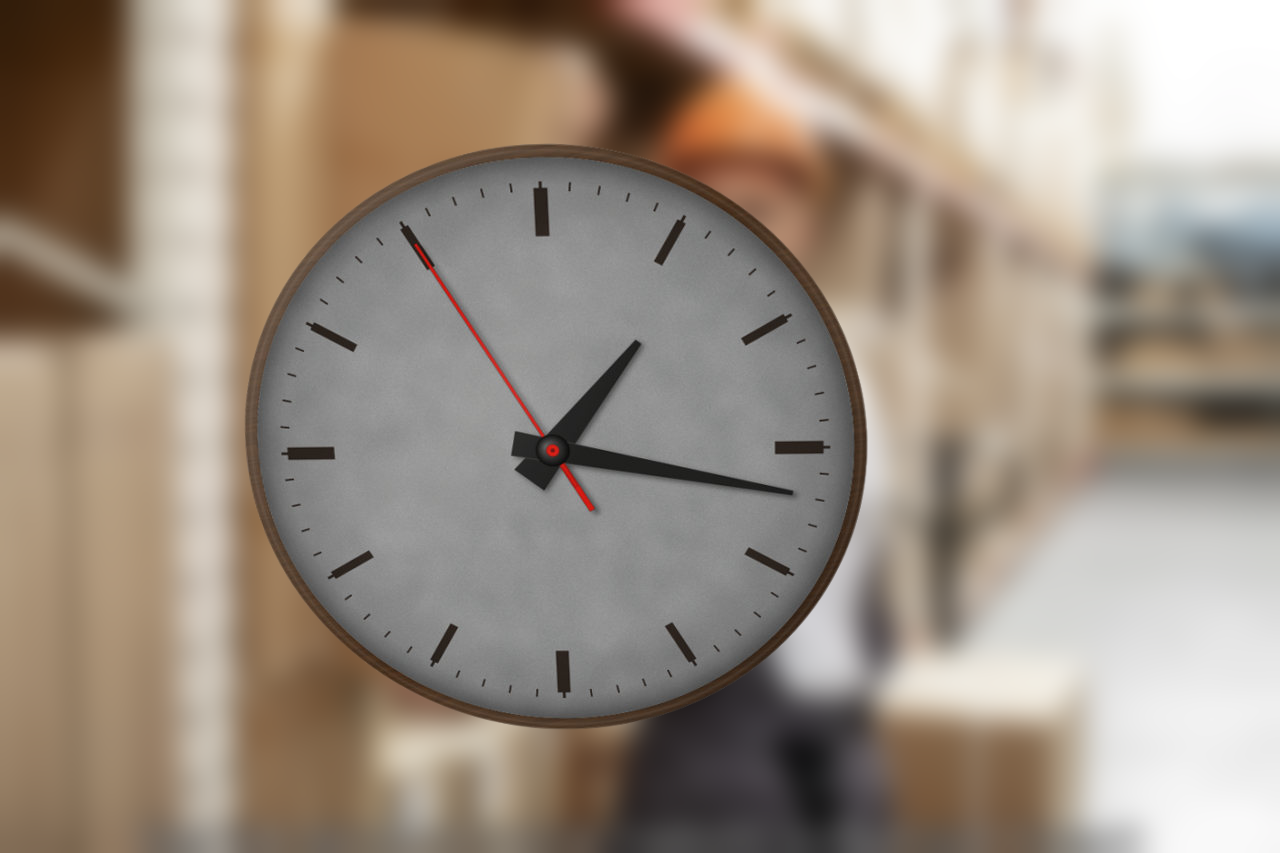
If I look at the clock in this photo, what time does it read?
1:16:55
